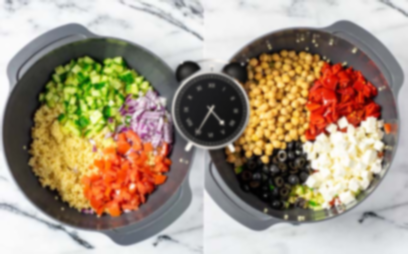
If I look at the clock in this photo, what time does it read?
4:35
